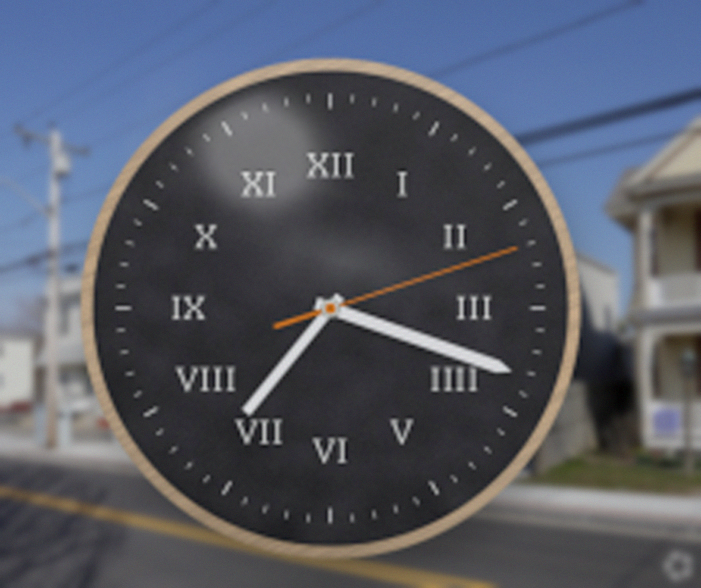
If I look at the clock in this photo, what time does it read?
7:18:12
